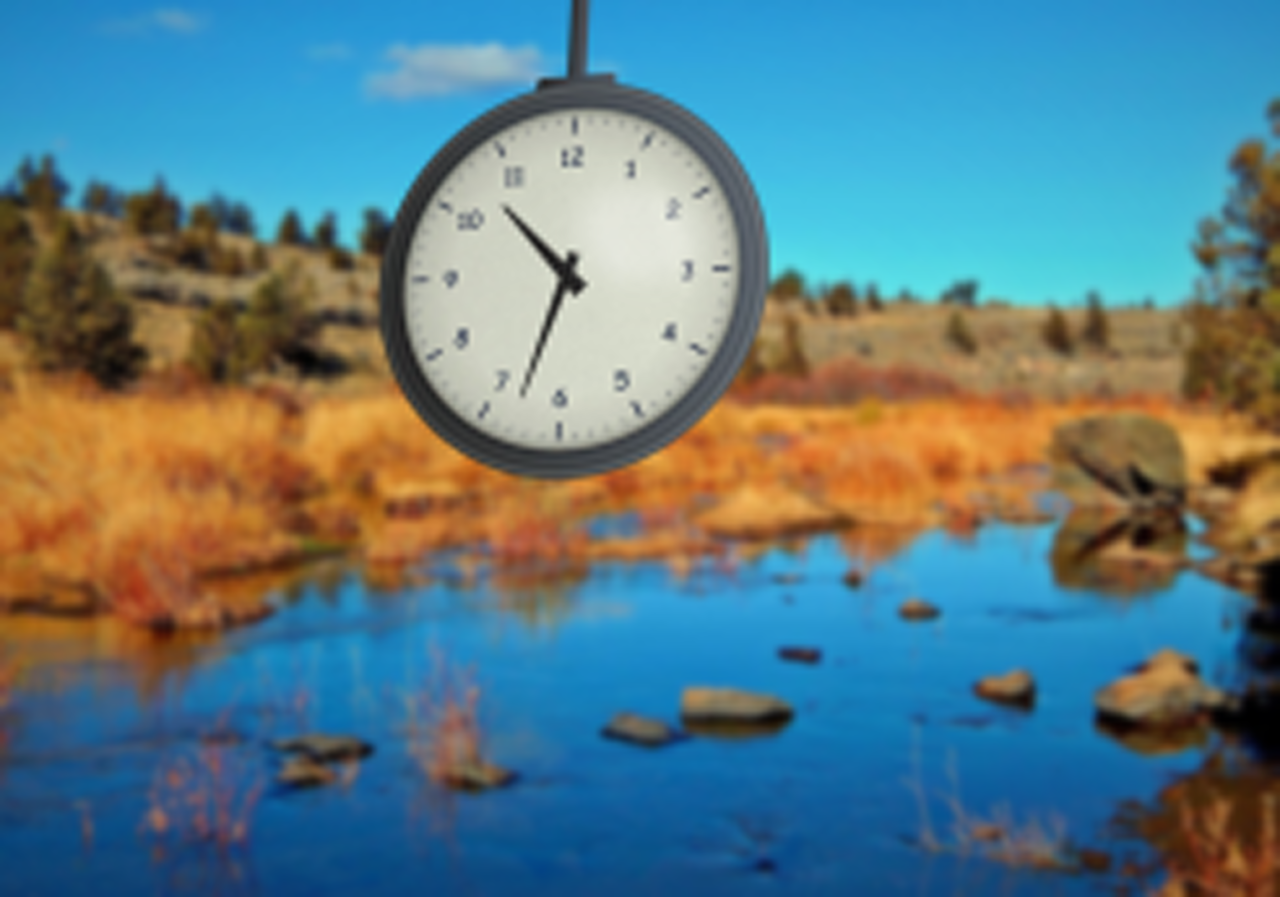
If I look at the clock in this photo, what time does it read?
10:33
